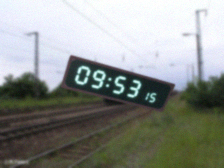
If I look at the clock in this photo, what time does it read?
9:53:15
